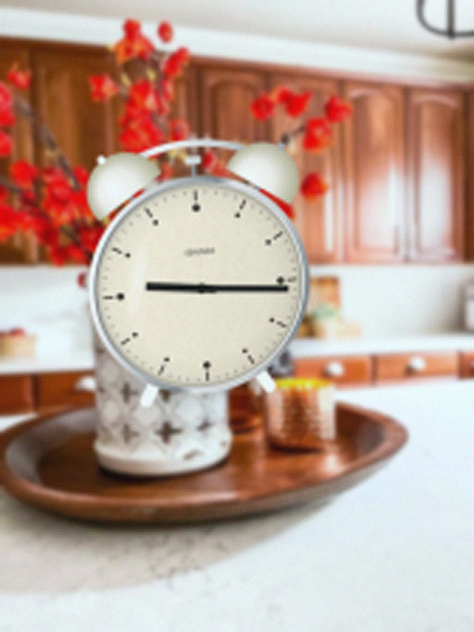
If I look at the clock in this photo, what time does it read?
9:16
